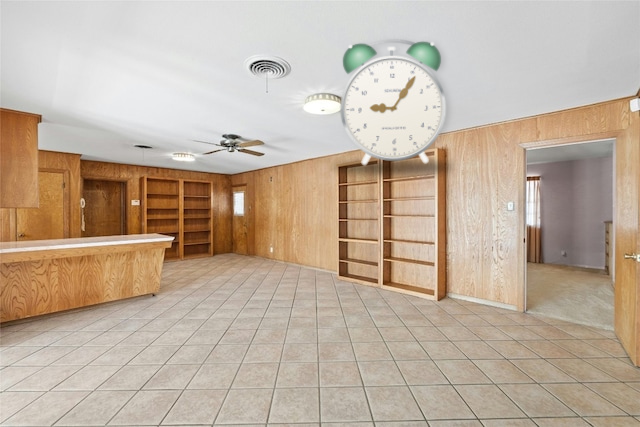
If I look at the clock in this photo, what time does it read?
9:06
